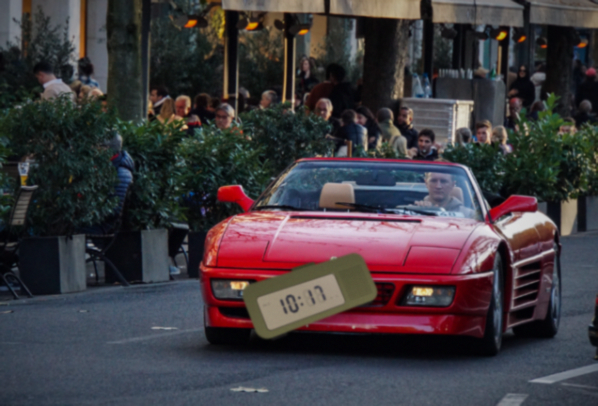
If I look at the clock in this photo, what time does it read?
10:17
